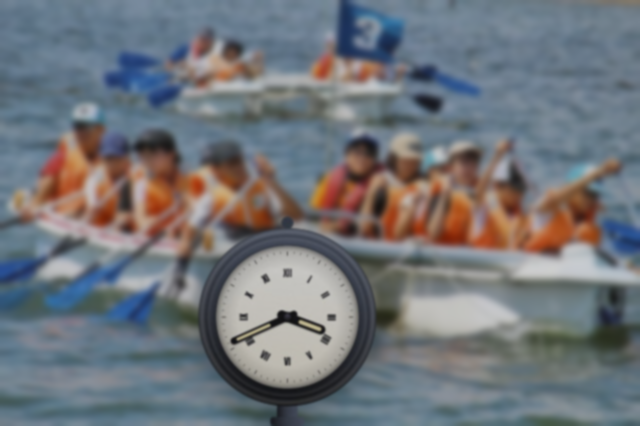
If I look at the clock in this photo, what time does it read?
3:41
